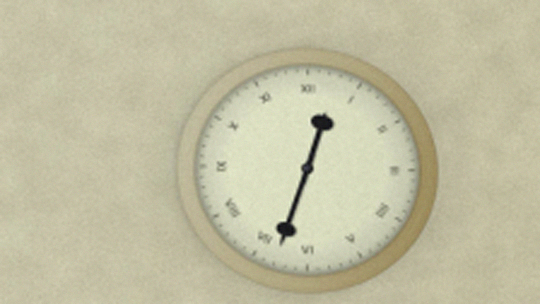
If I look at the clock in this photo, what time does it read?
12:33
